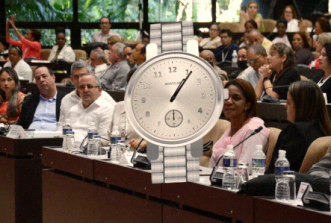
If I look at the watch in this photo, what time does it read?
1:06
